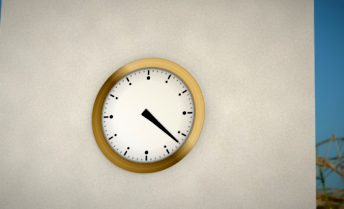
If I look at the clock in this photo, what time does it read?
4:22
